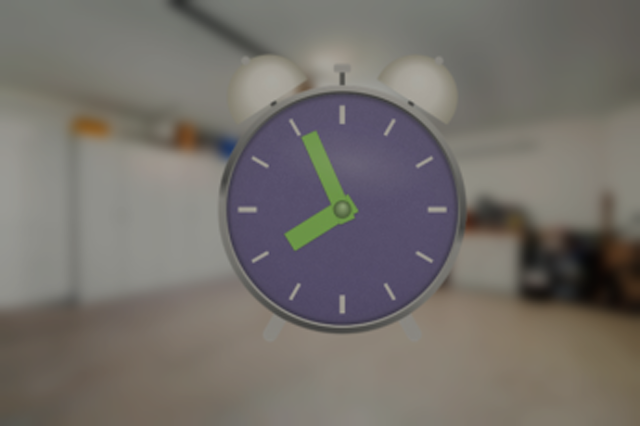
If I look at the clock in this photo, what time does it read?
7:56
